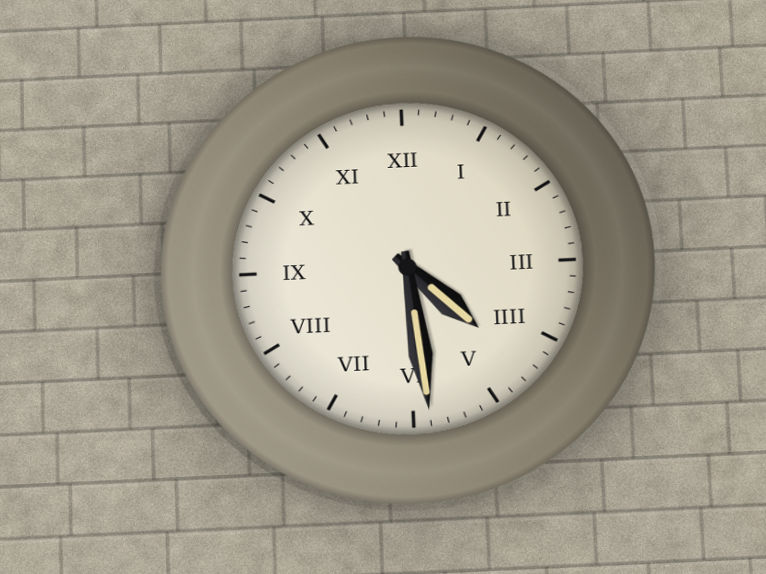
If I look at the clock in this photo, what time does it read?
4:29
